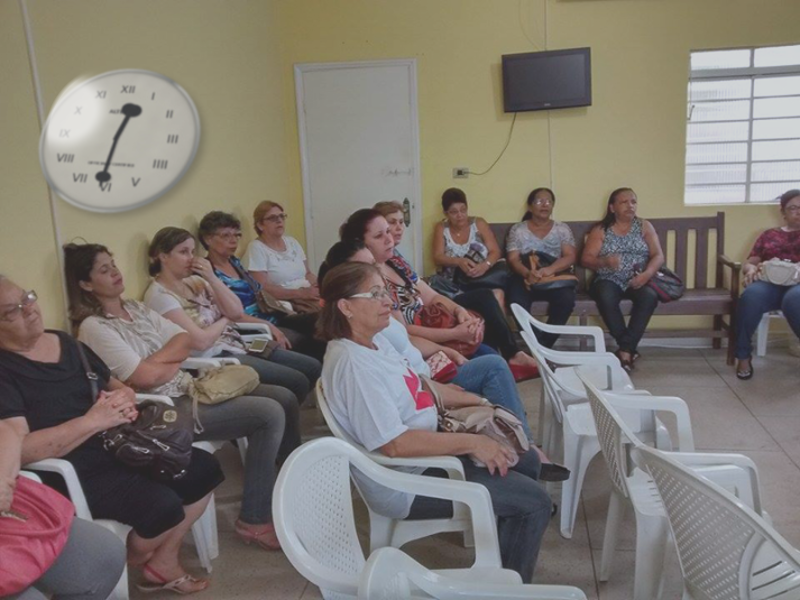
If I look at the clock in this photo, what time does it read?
12:31
